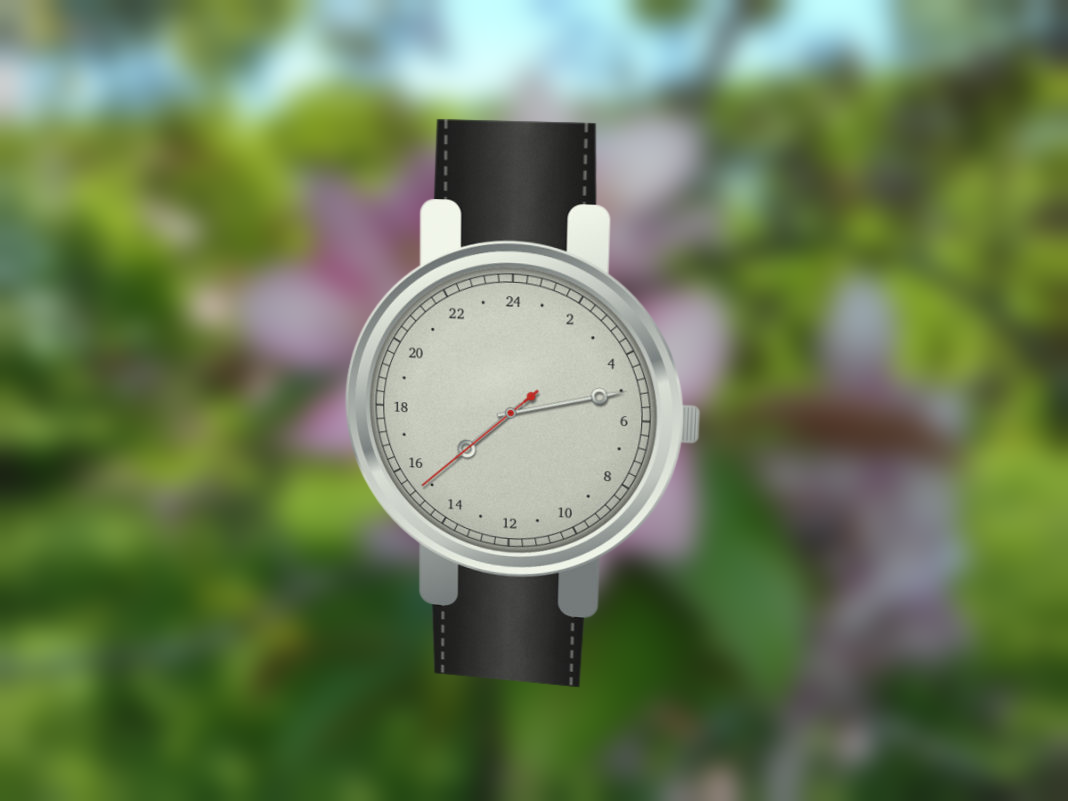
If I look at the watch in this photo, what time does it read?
15:12:38
